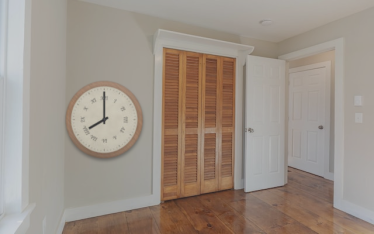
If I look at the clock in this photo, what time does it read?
8:00
